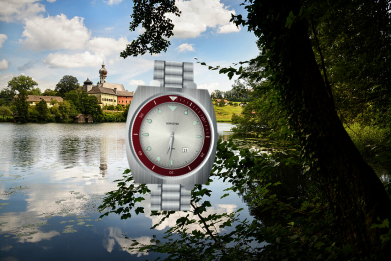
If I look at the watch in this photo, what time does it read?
6:31
